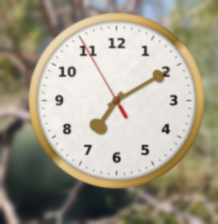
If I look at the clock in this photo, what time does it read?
7:09:55
